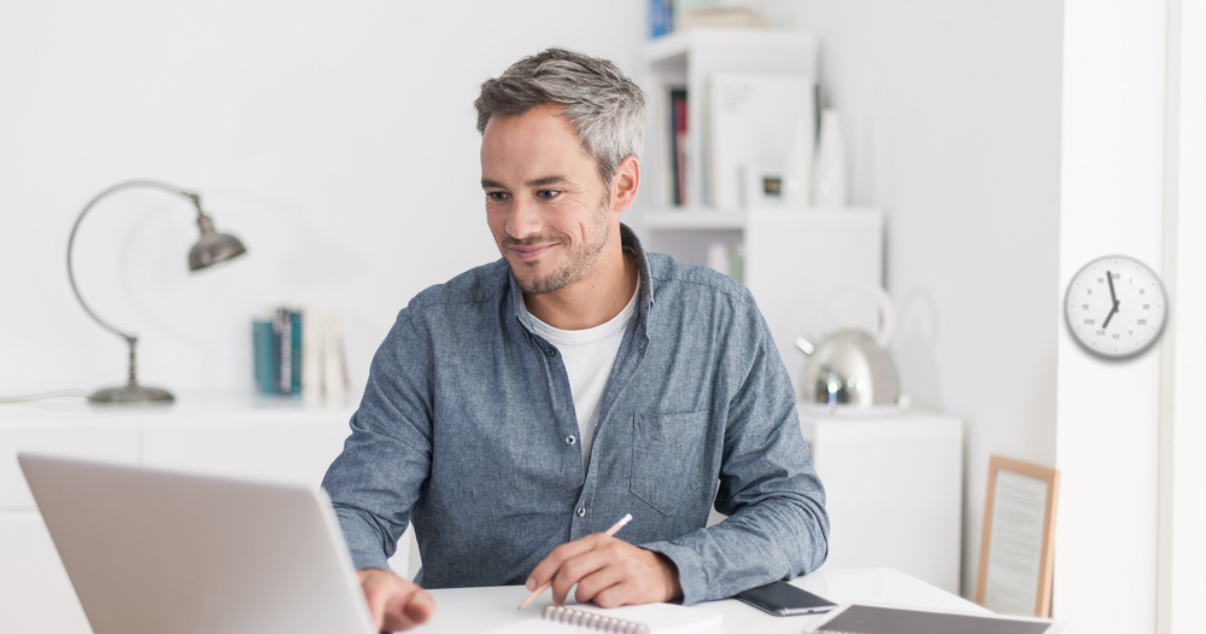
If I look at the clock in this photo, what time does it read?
6:58
